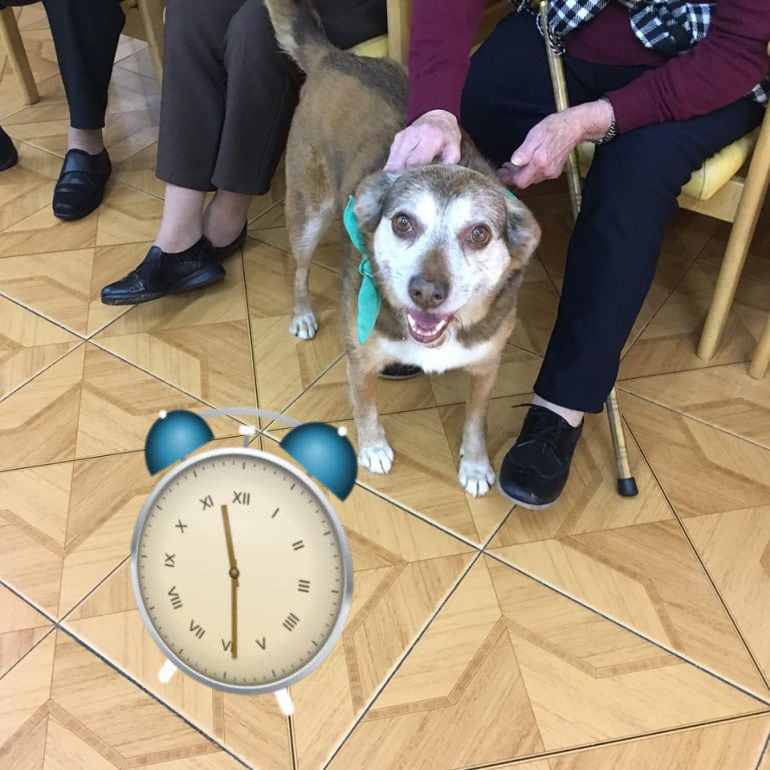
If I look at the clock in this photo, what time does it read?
11:29
